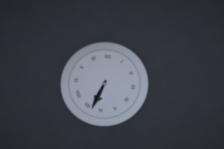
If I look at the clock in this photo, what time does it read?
6:33
